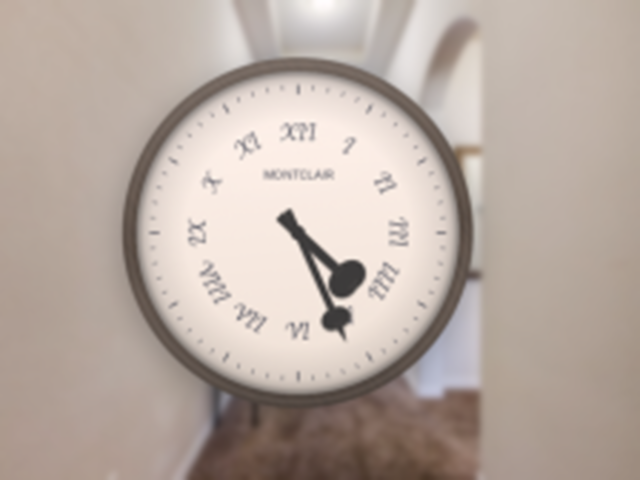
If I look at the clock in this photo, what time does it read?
4:26
